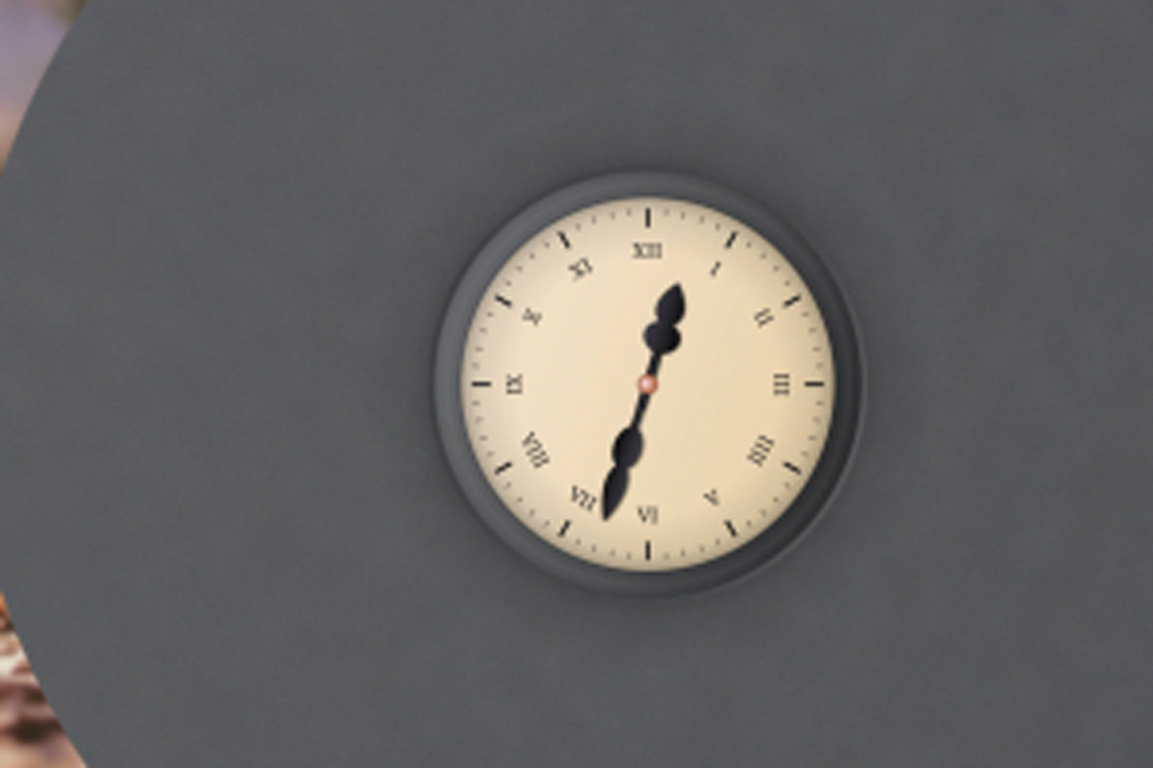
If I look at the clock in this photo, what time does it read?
12:33
